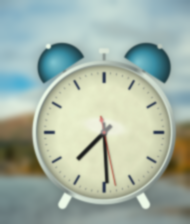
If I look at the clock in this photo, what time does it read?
7:29:28
